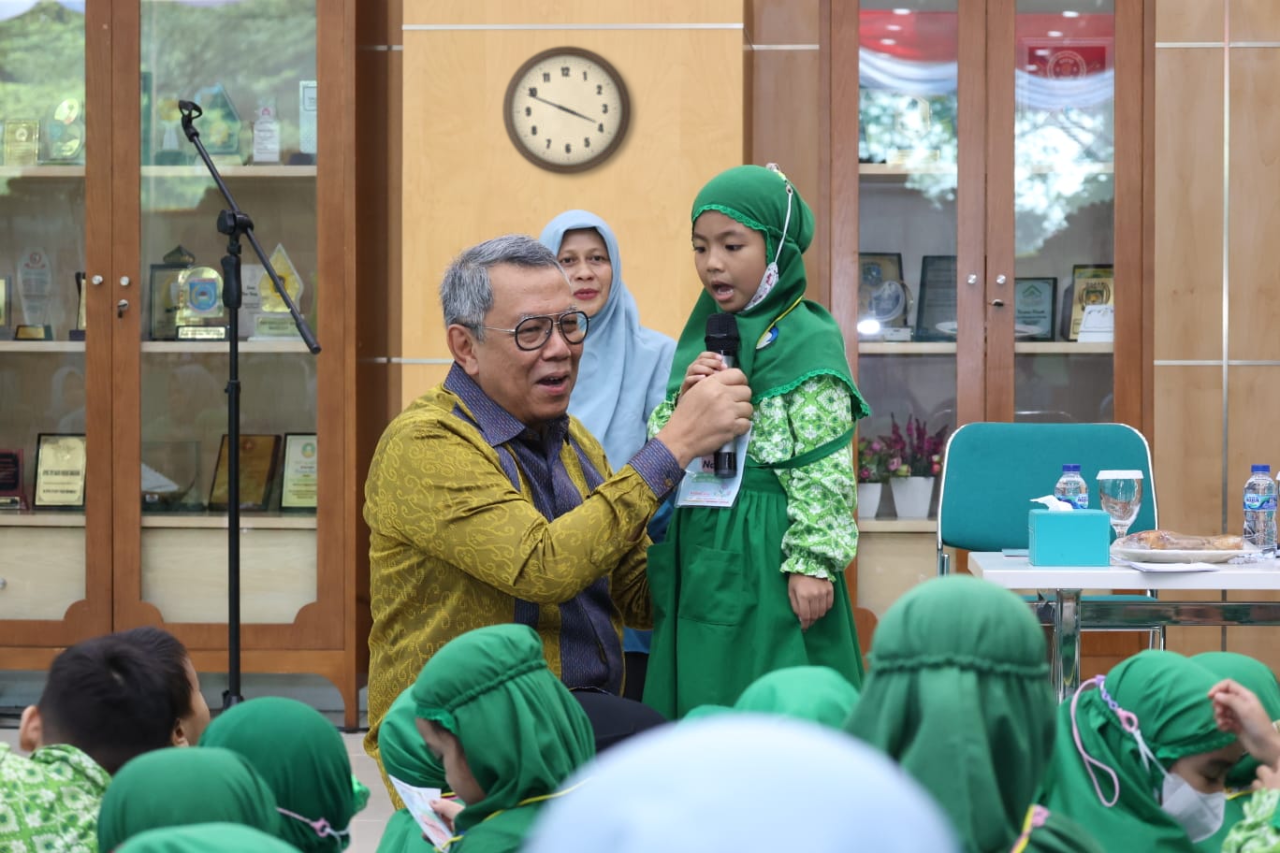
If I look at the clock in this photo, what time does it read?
3:49
